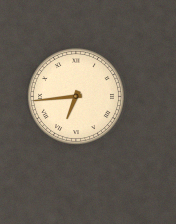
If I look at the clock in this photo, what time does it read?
6:44
